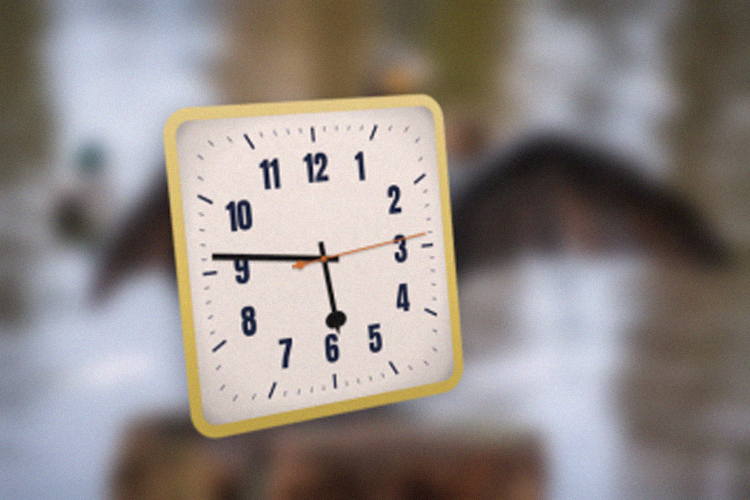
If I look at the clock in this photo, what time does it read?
5:46:14
